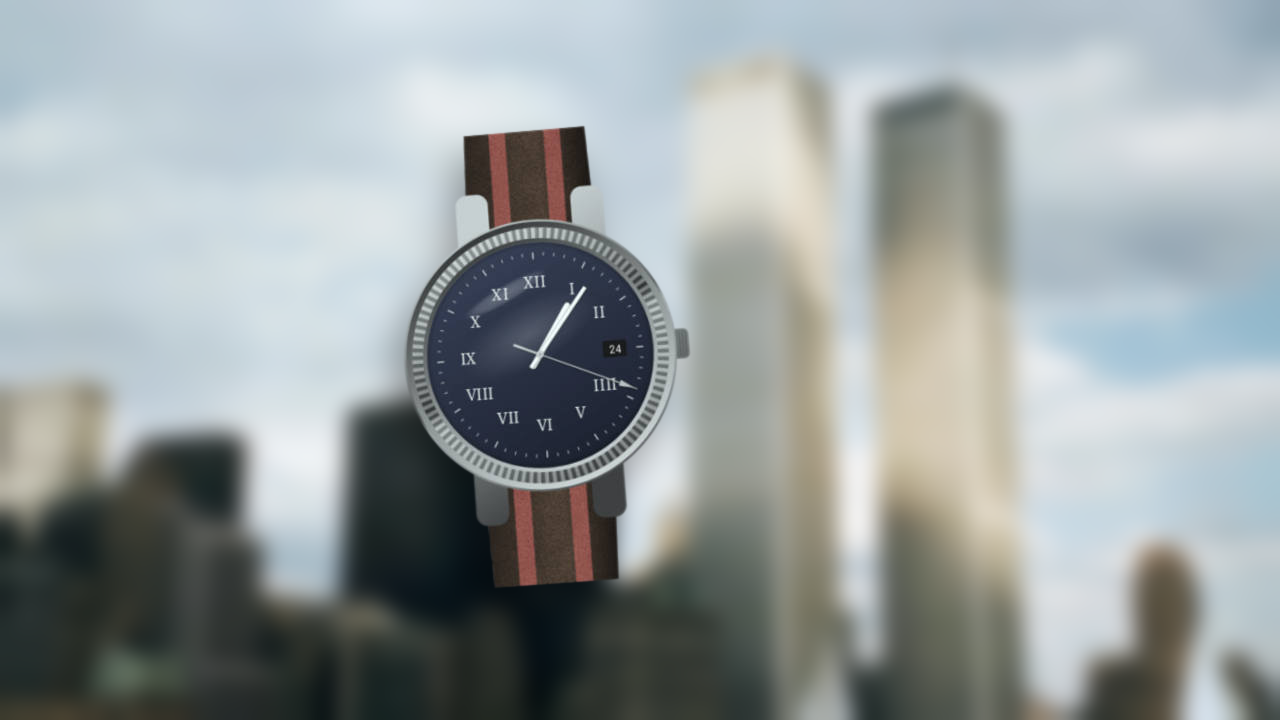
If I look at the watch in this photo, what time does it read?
1:06:19
